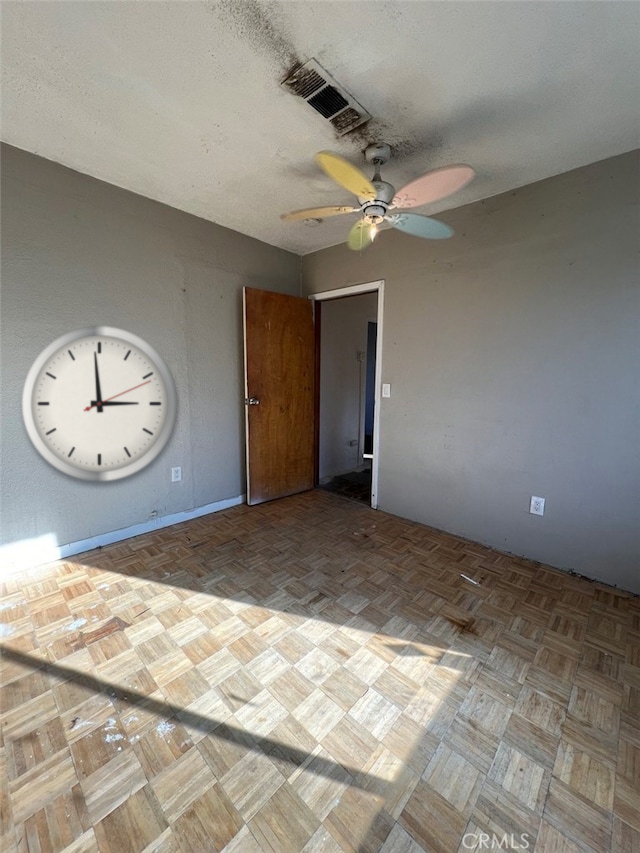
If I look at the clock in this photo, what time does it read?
2:59:11
